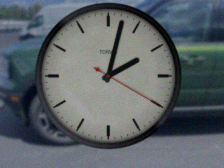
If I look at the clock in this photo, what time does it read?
2:02:20
